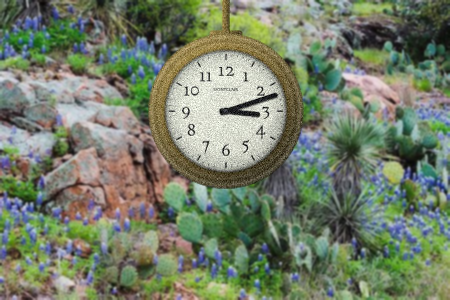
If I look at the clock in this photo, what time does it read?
3:12
